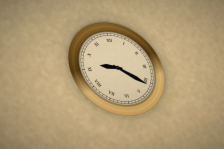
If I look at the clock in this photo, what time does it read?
9:21
